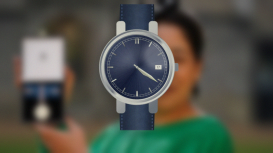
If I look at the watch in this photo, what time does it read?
4:21
